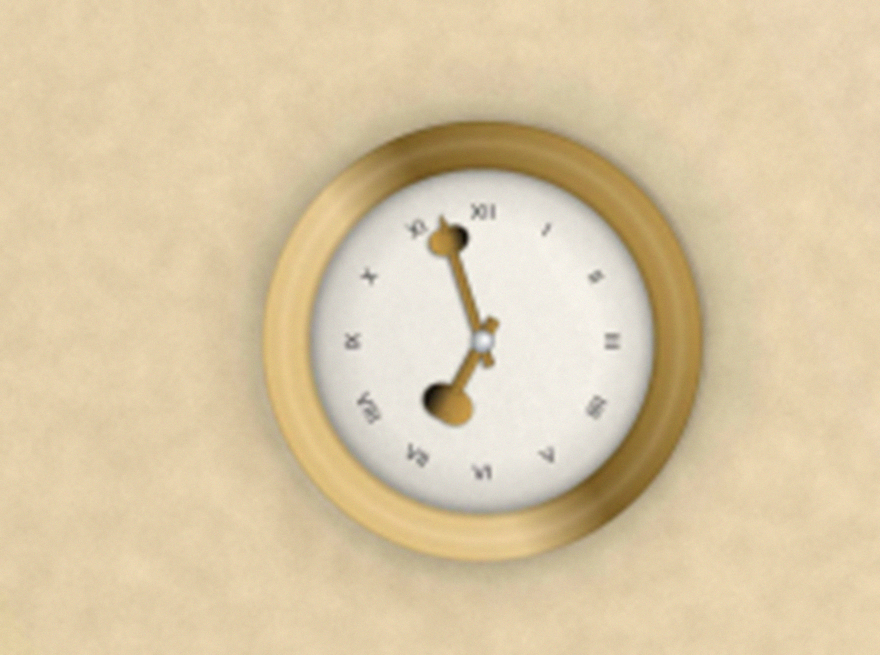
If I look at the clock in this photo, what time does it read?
6:57
